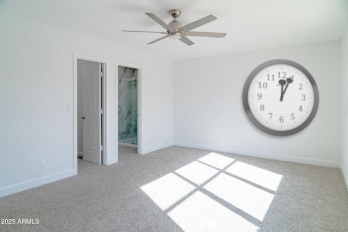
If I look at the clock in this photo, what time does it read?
12:04
